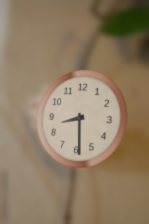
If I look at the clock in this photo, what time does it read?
8:29
